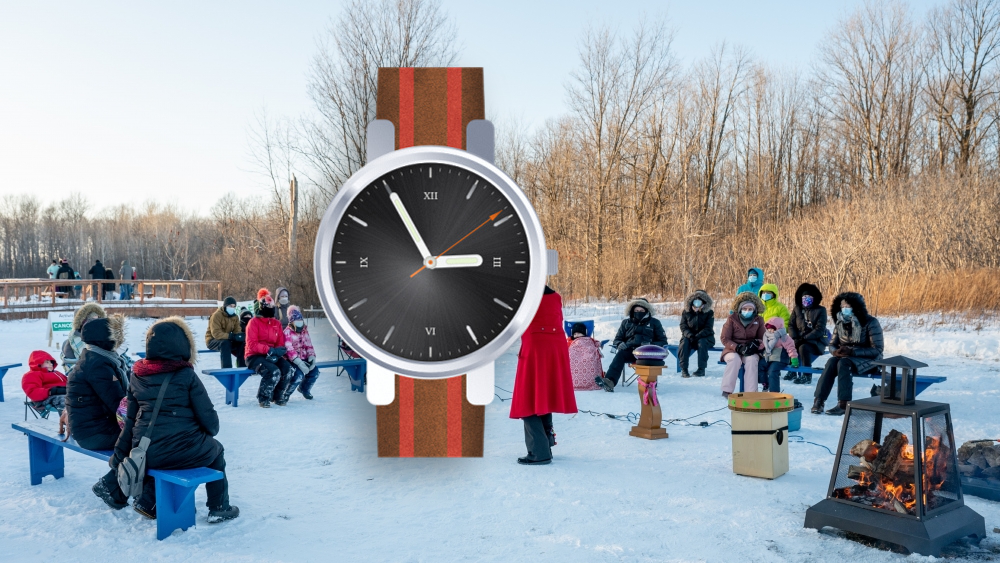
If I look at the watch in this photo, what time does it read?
2:55:09
